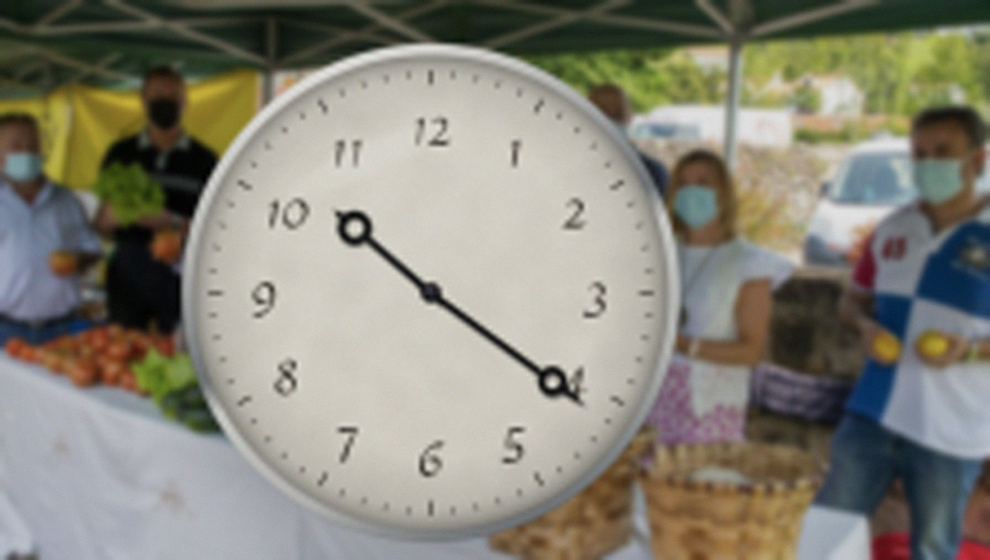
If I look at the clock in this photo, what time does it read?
10:21
